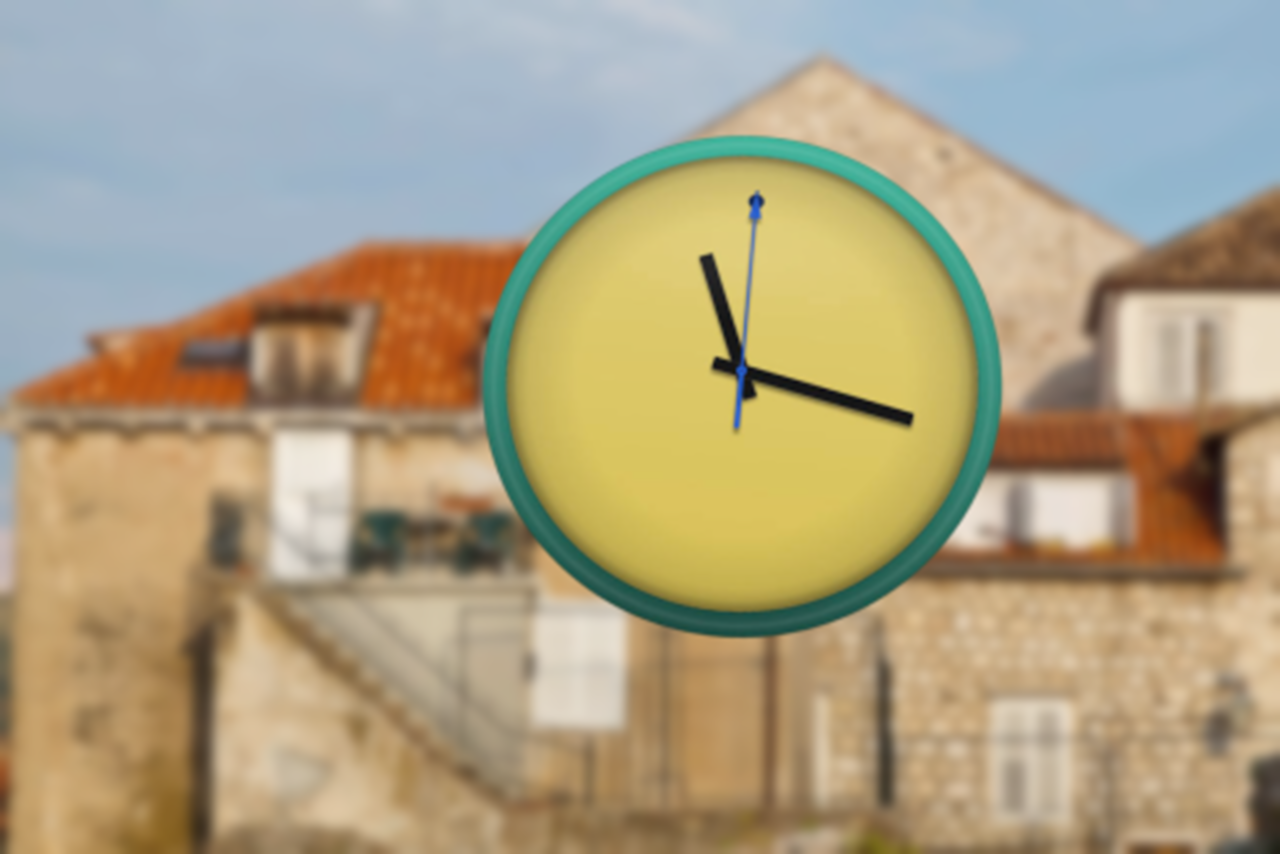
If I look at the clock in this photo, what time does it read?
11:17:00
